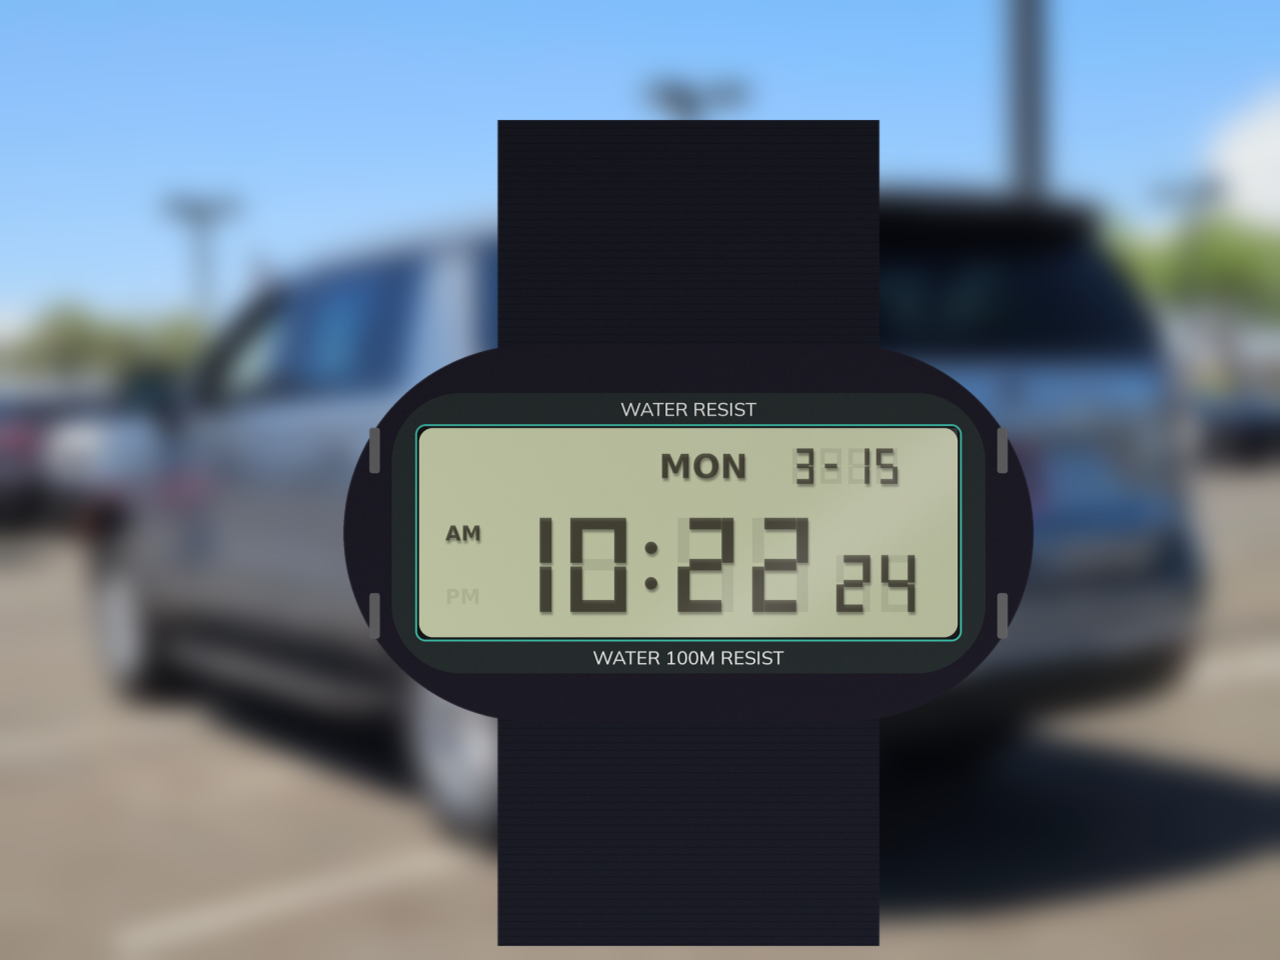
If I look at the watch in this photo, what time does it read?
10:22:24
